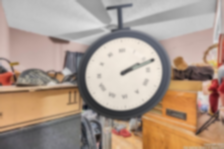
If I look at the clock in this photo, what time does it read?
2:12
